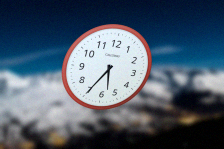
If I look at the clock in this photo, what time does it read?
5:35
